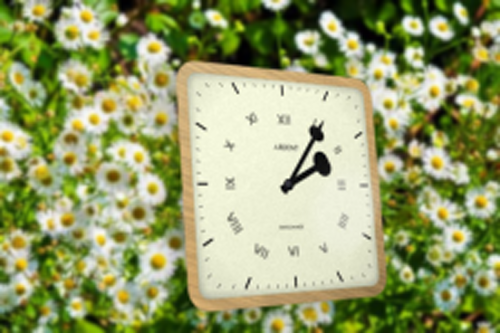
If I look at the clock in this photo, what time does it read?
2:06
